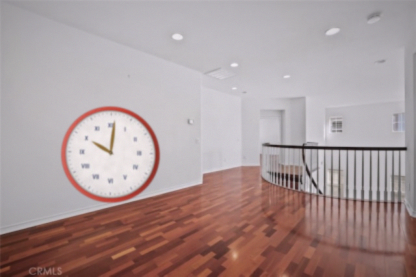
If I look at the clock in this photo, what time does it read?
10:01
